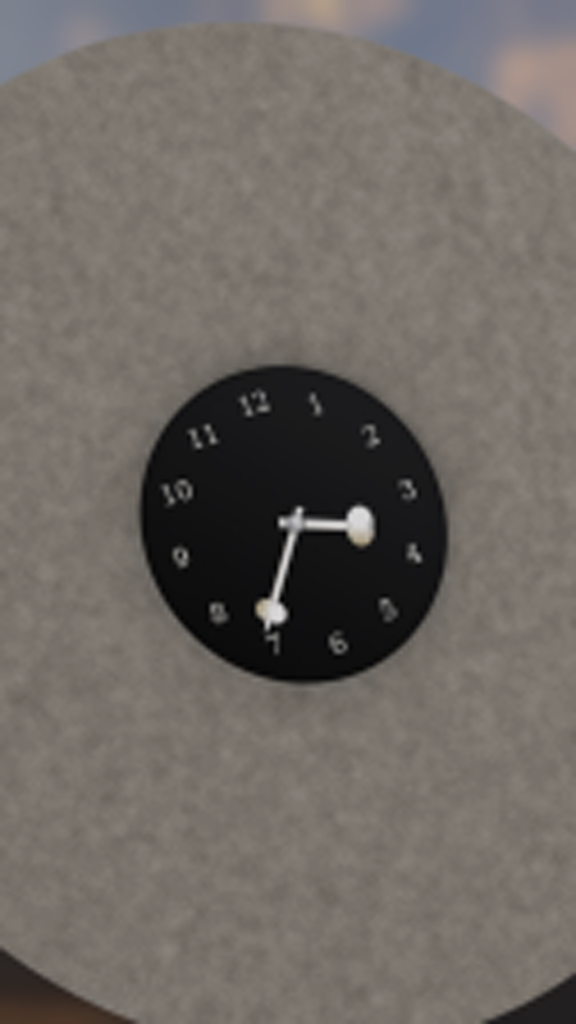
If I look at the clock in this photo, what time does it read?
3:36
